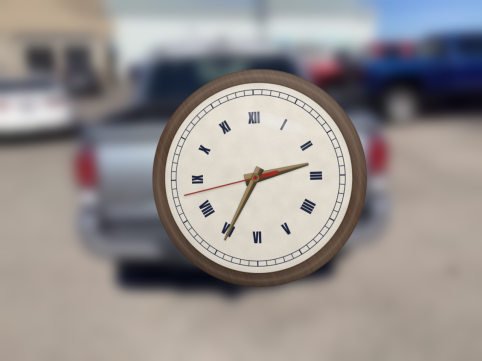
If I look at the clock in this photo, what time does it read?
2:34:43
